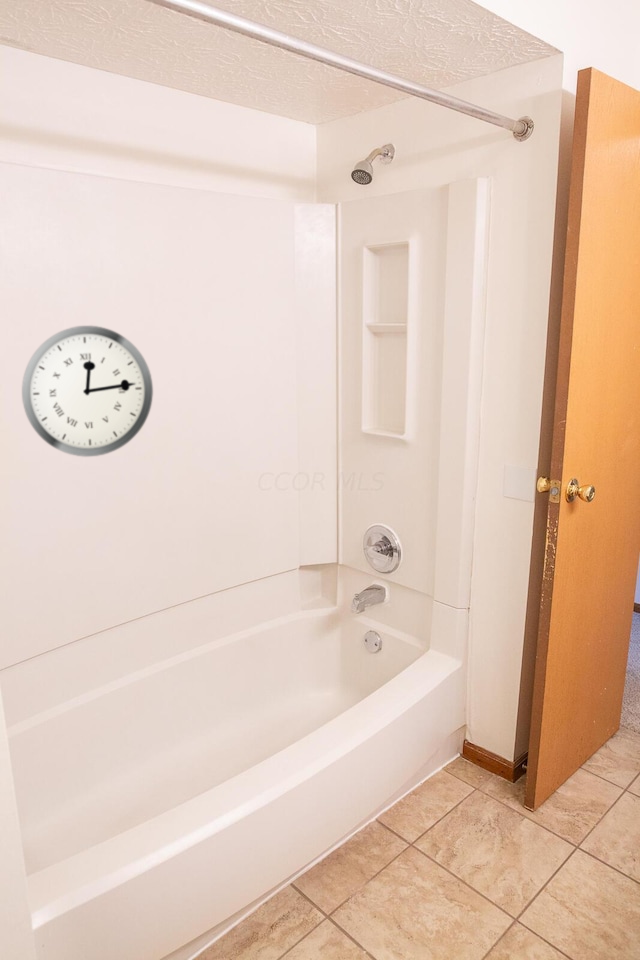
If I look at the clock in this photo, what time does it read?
12:14
